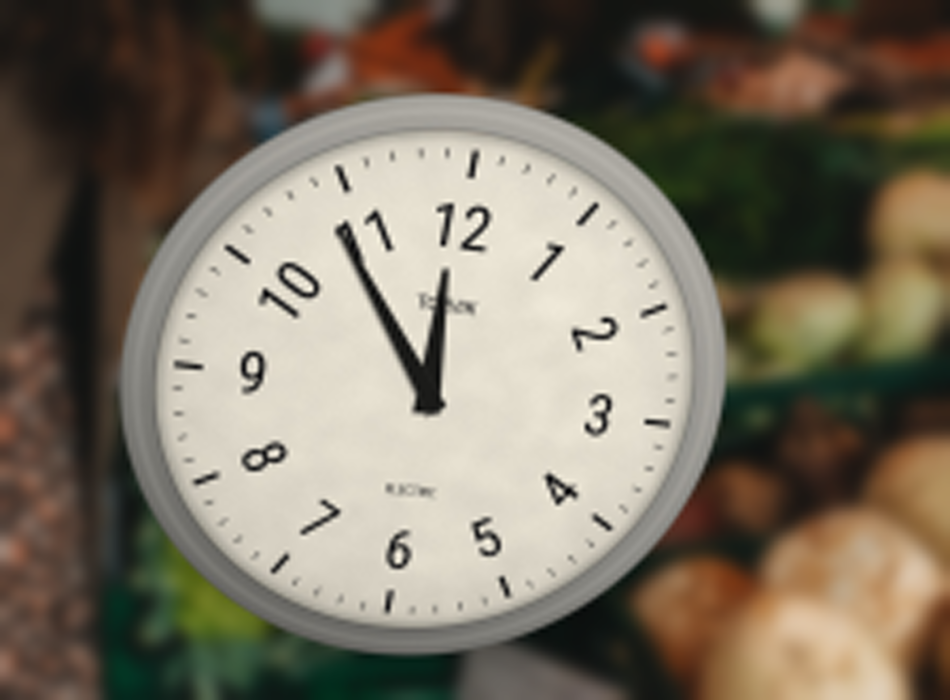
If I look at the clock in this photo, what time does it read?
11:54
